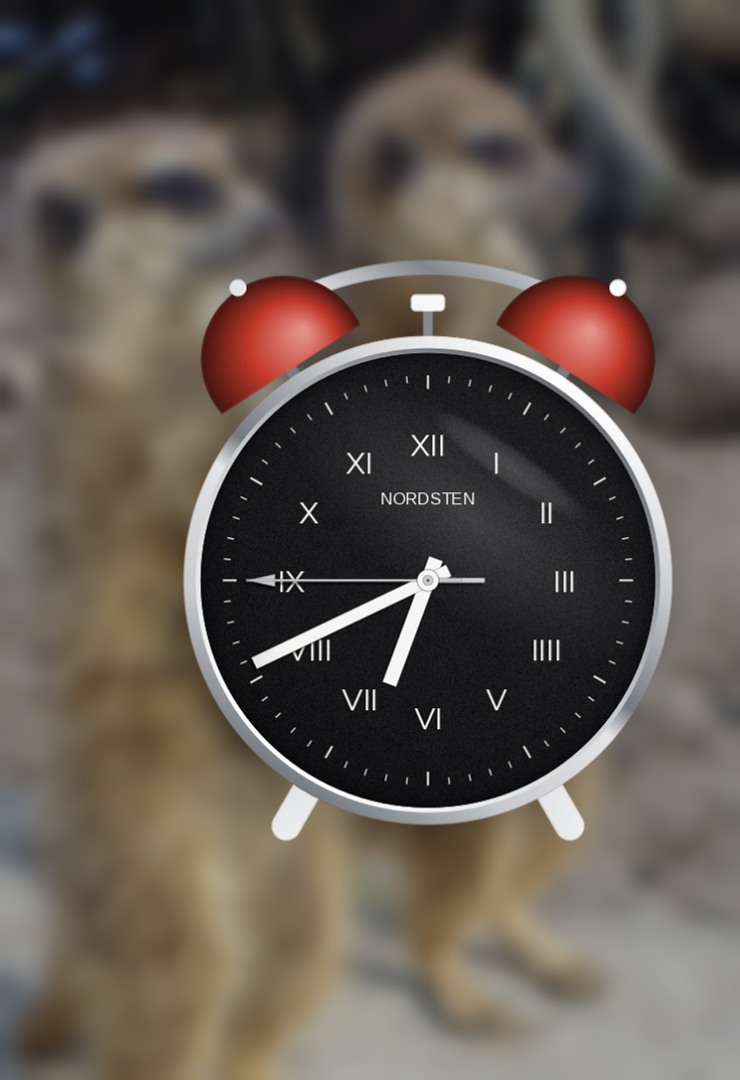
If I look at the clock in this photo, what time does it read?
6:40:45
